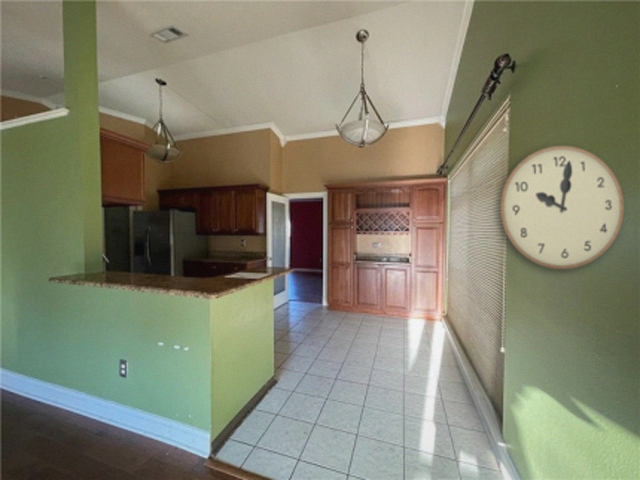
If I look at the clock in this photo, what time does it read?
10:02
